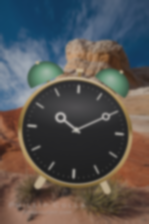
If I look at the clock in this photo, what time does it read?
10:10
